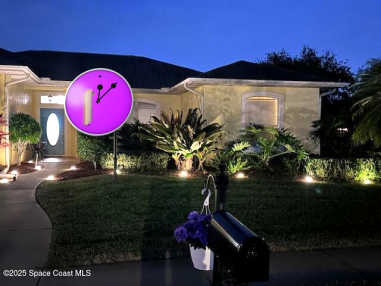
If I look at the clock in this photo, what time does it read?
12:07
